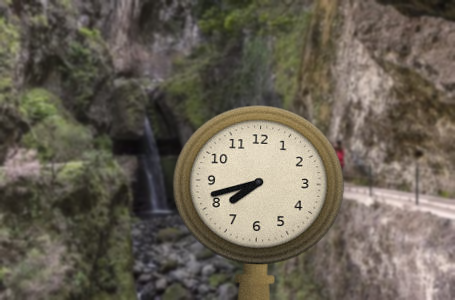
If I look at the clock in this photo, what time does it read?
7:42
